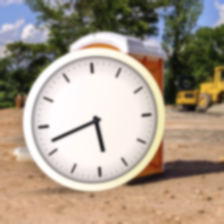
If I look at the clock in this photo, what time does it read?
5:42
